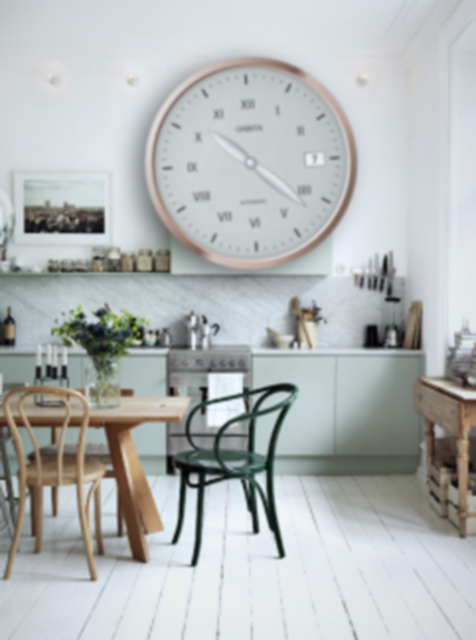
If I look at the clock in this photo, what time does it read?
10:22
